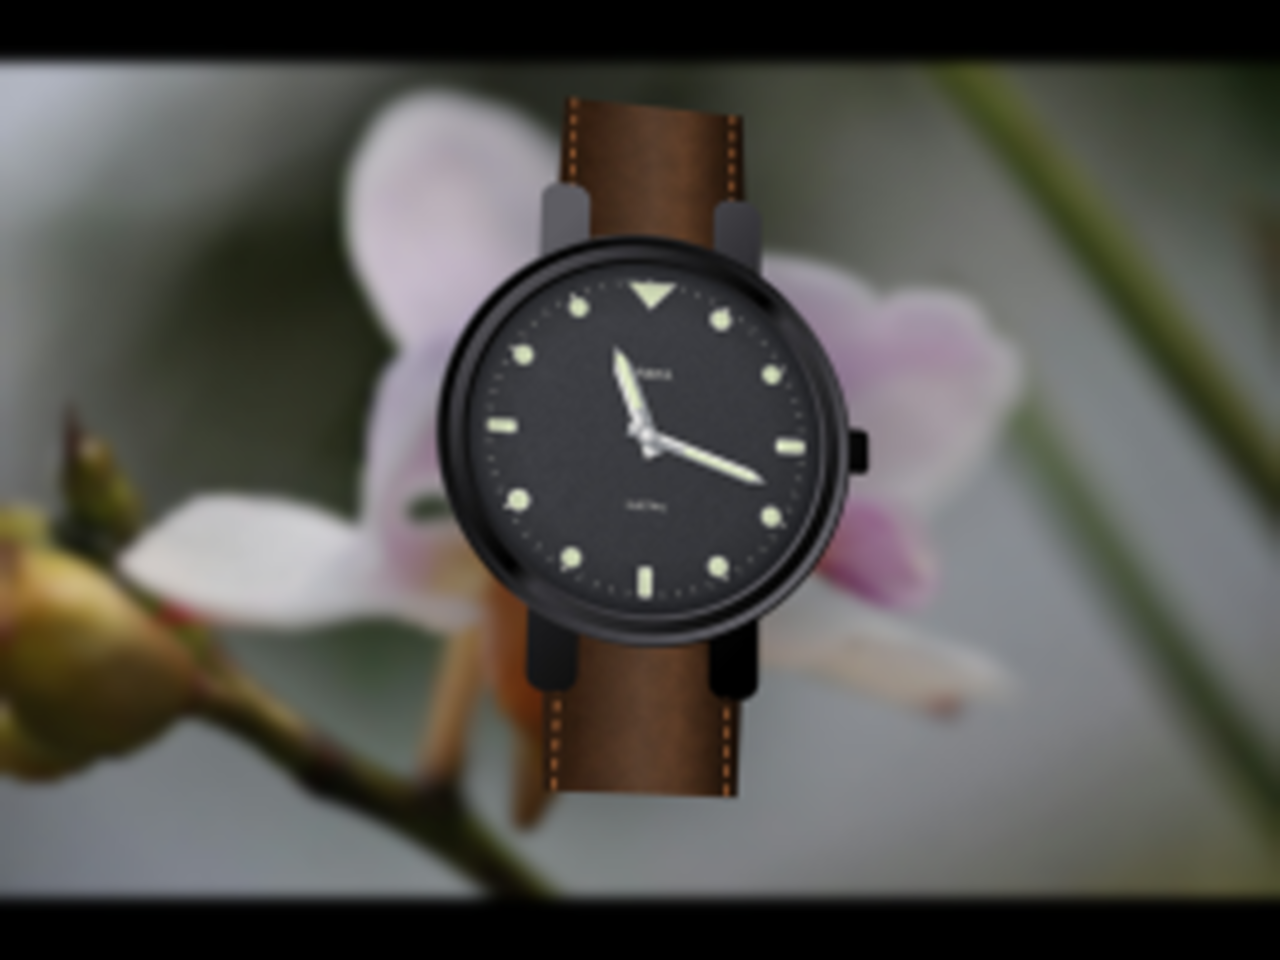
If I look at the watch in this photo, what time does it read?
11:18
